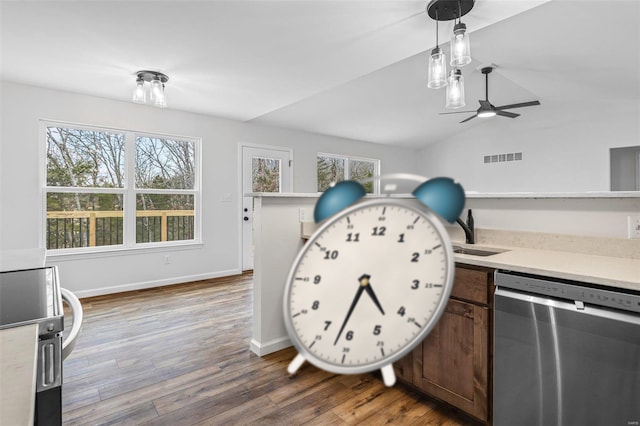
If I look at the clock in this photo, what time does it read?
4:32
